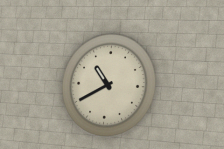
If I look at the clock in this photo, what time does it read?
10:40
